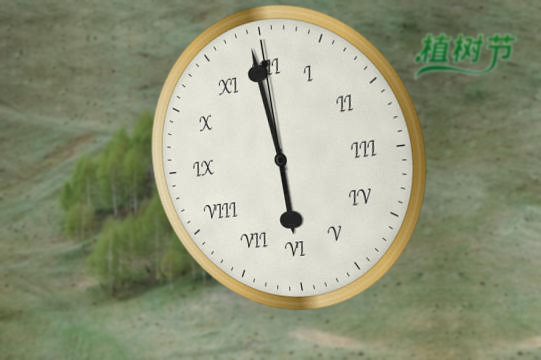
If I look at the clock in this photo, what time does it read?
5:59:00
